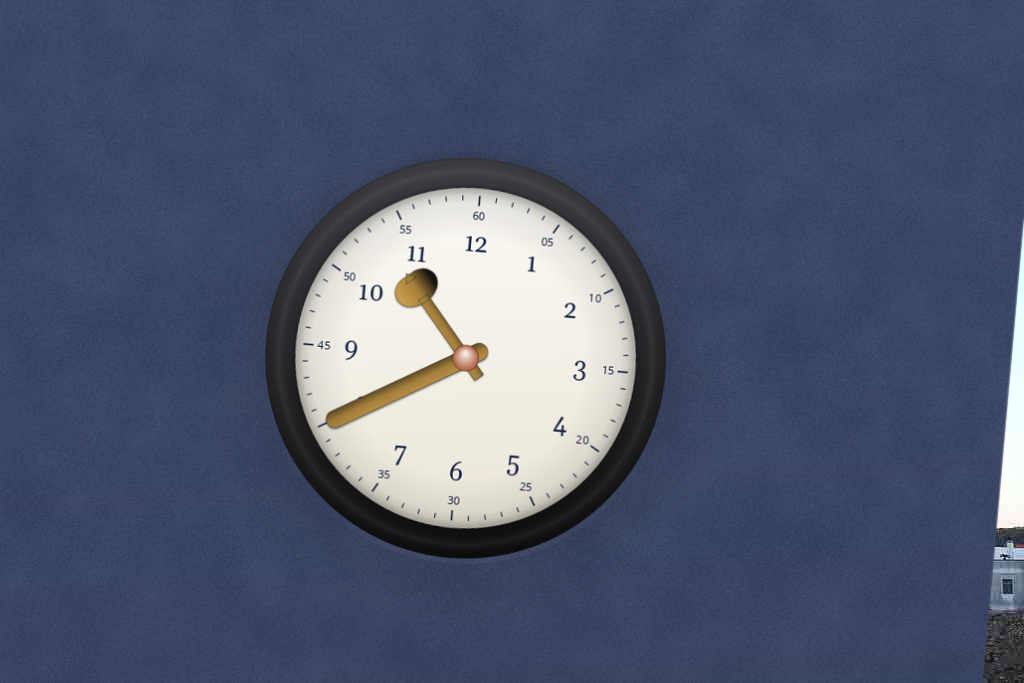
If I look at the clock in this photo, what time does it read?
10:40
